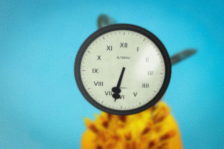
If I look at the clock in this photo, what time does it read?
6:32
